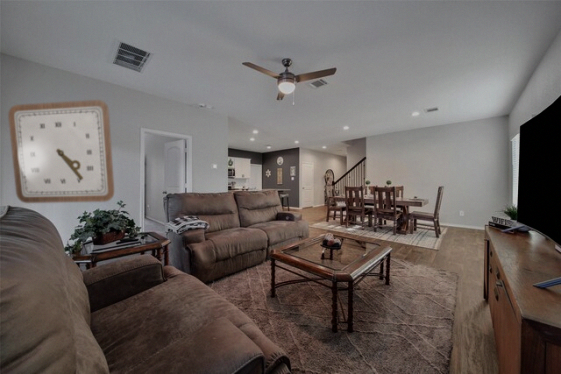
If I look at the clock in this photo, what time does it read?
4:24
